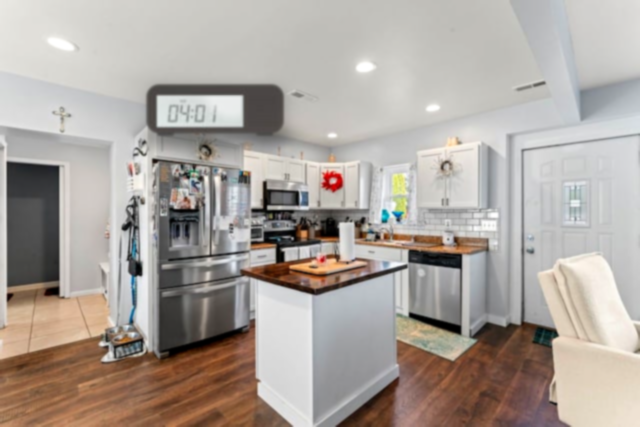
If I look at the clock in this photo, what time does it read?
4:01
